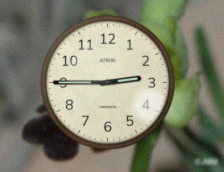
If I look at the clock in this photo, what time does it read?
2:45
